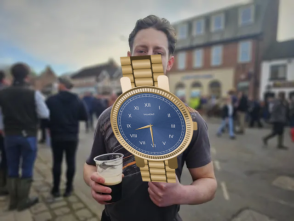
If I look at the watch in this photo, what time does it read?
8:30
